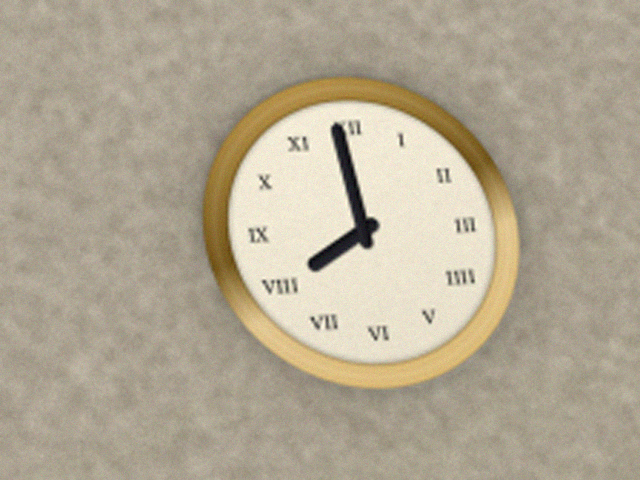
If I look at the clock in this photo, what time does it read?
7:59
